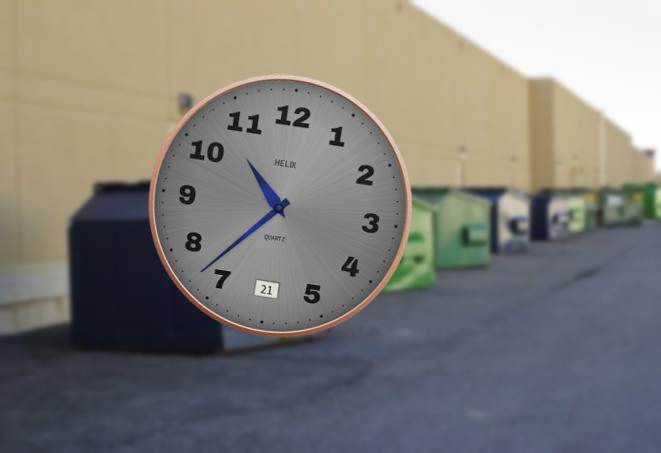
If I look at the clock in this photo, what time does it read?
10:37
